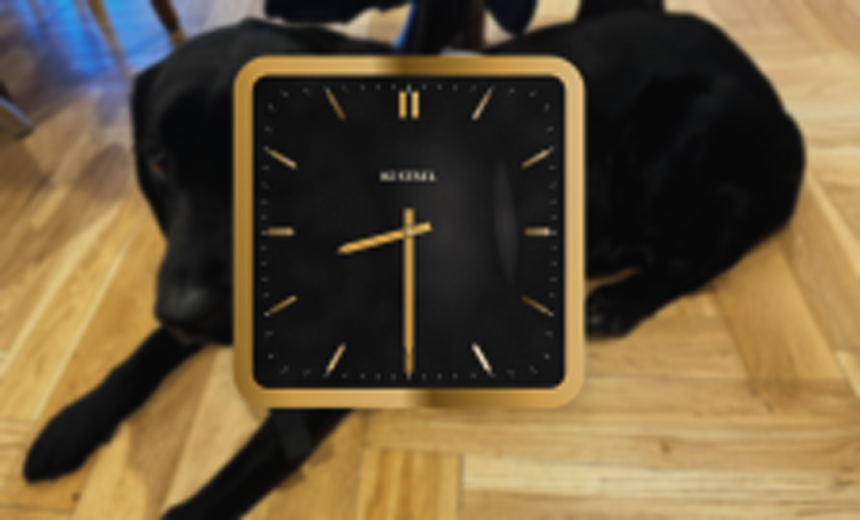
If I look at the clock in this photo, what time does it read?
8:30
